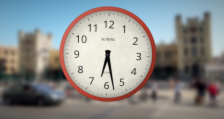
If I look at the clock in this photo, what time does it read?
6:28
